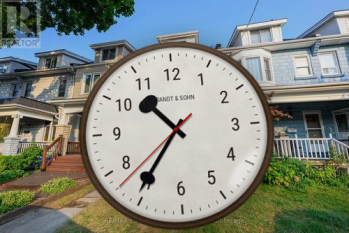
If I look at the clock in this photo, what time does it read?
10:35:38
